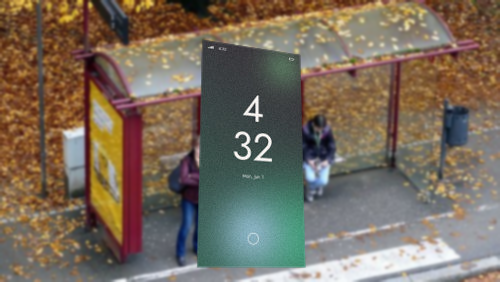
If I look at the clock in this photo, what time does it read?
4:32
